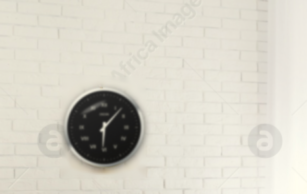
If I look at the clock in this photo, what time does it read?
6:07
